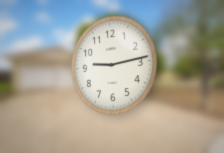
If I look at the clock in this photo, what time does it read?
9:14
